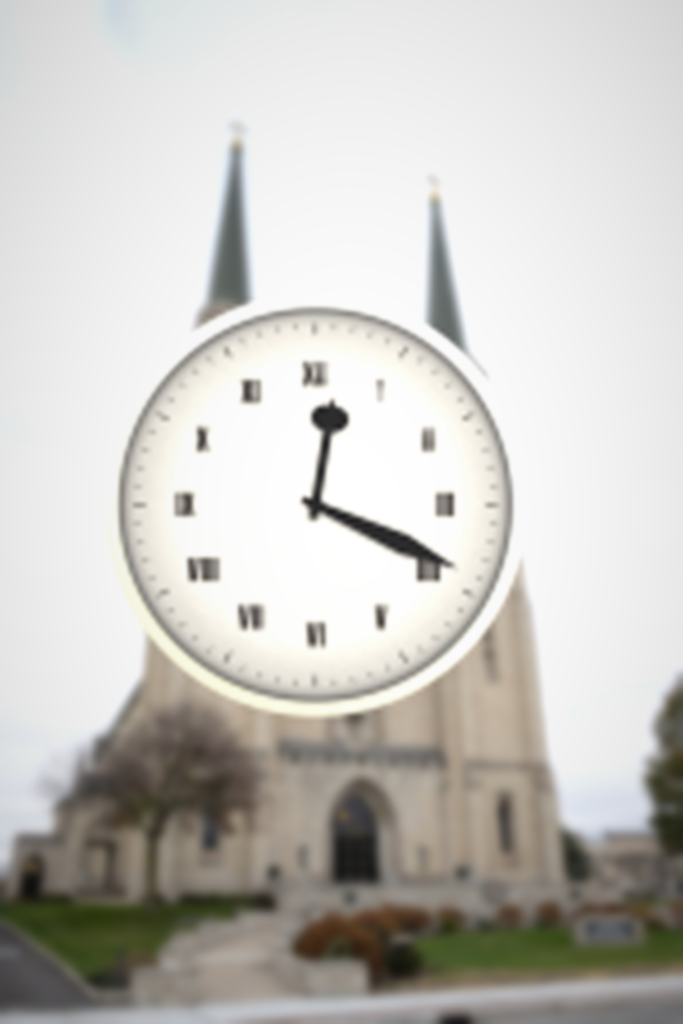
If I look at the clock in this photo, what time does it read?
12:19
